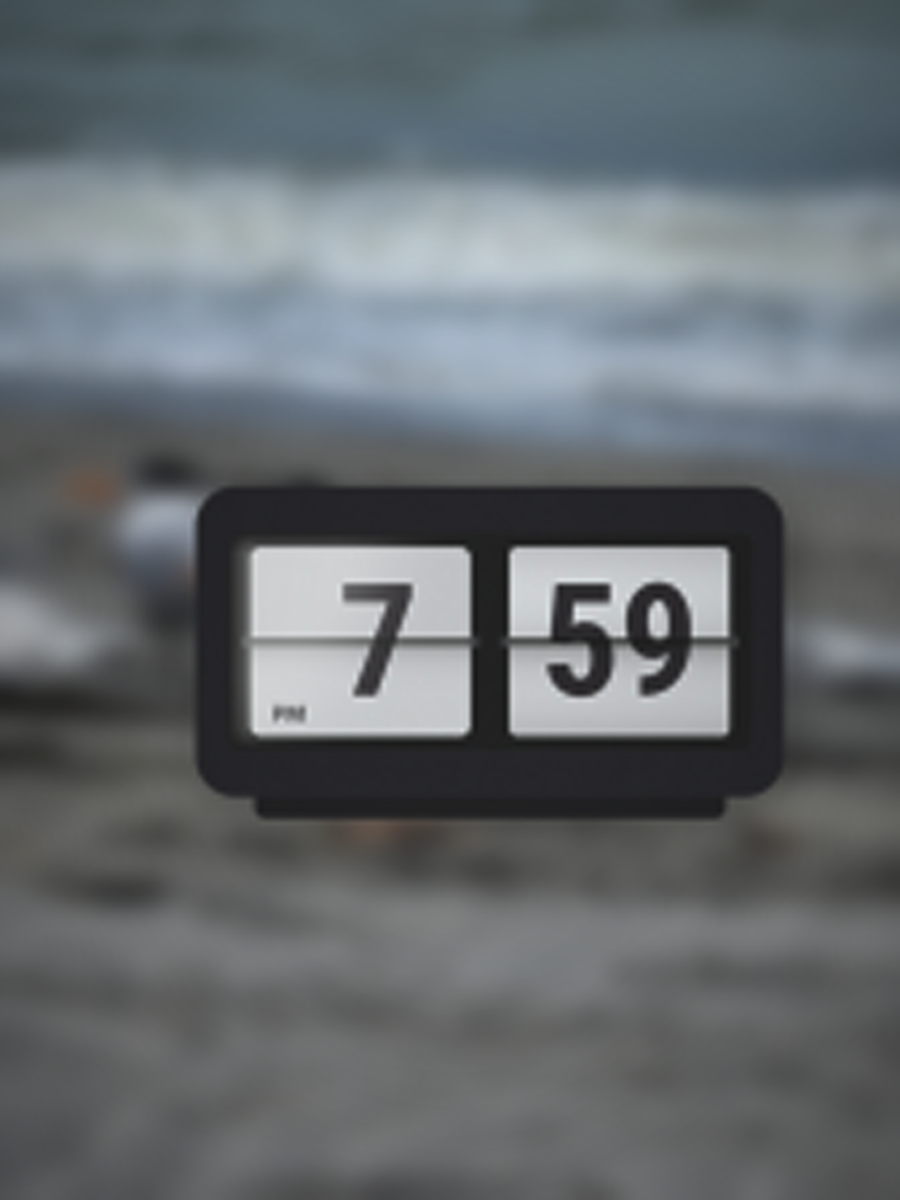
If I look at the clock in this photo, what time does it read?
7:59
